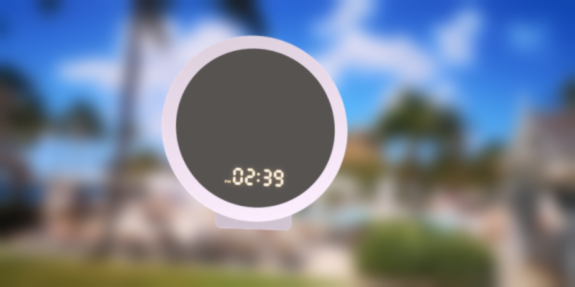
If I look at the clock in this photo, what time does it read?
2:39
